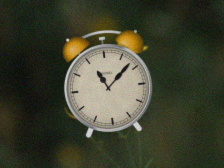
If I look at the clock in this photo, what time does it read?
11:08
